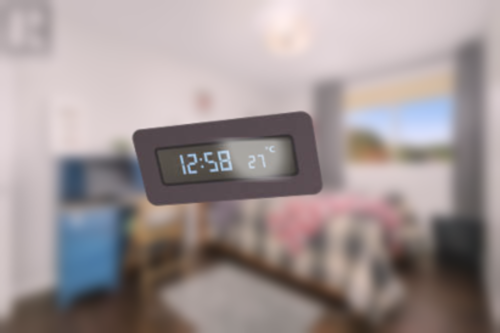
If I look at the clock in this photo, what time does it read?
12:58
